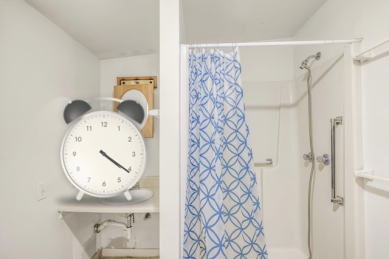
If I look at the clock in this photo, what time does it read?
4:21
